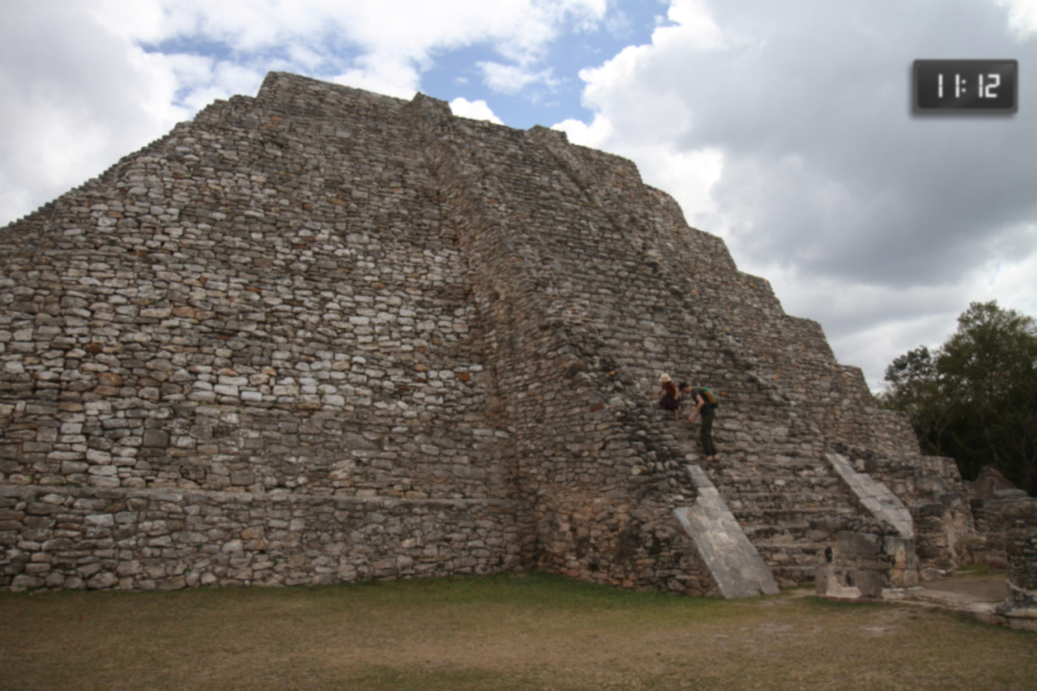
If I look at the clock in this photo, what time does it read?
11:12
